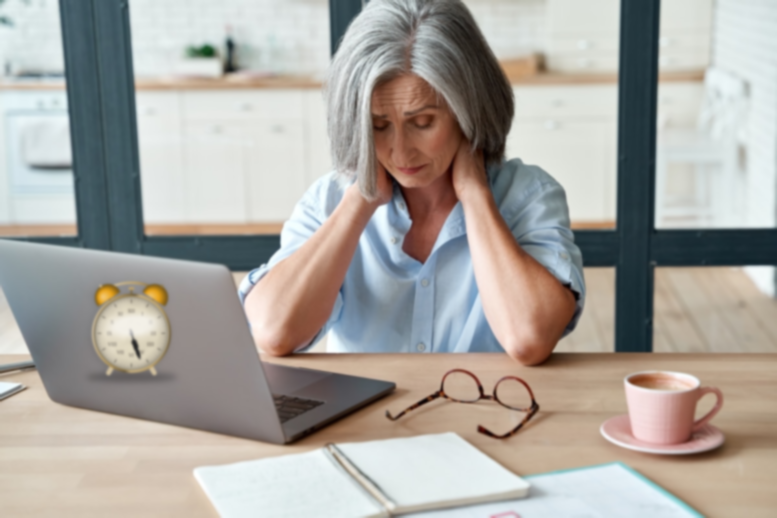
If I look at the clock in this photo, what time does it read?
5:27
